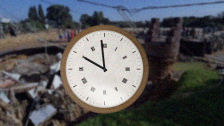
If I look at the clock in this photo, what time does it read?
9:59
